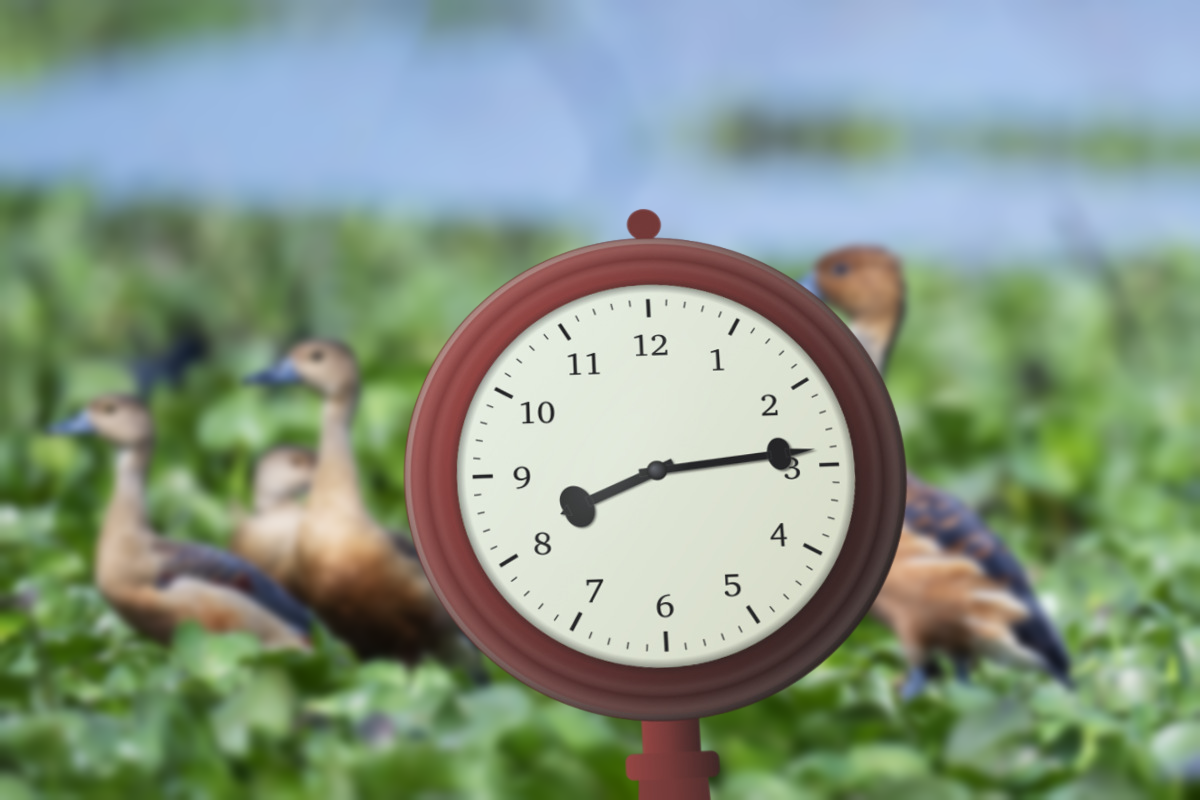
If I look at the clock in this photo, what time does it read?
8:14
